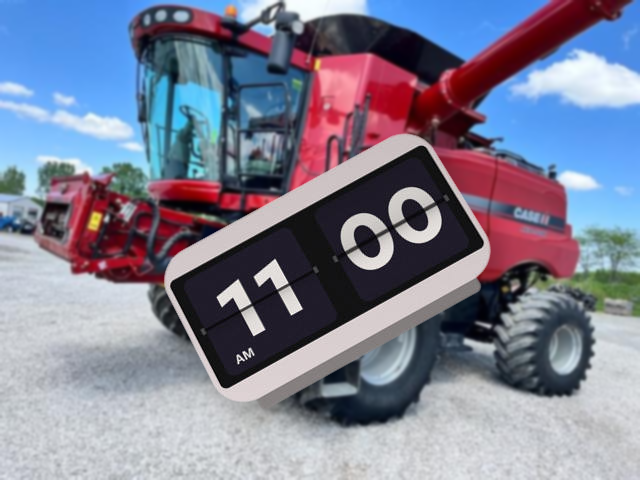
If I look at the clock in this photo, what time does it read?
11:00
